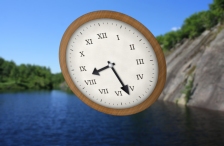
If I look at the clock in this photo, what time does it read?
8:27
